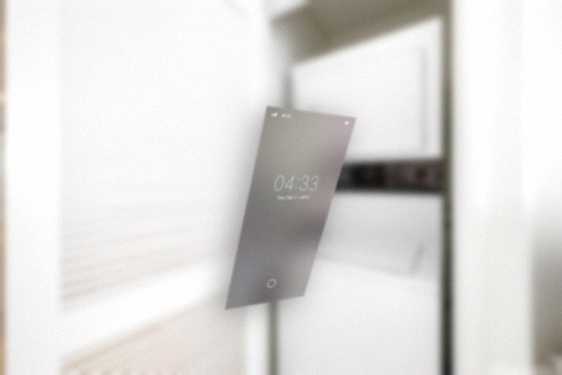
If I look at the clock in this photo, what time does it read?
4:33
